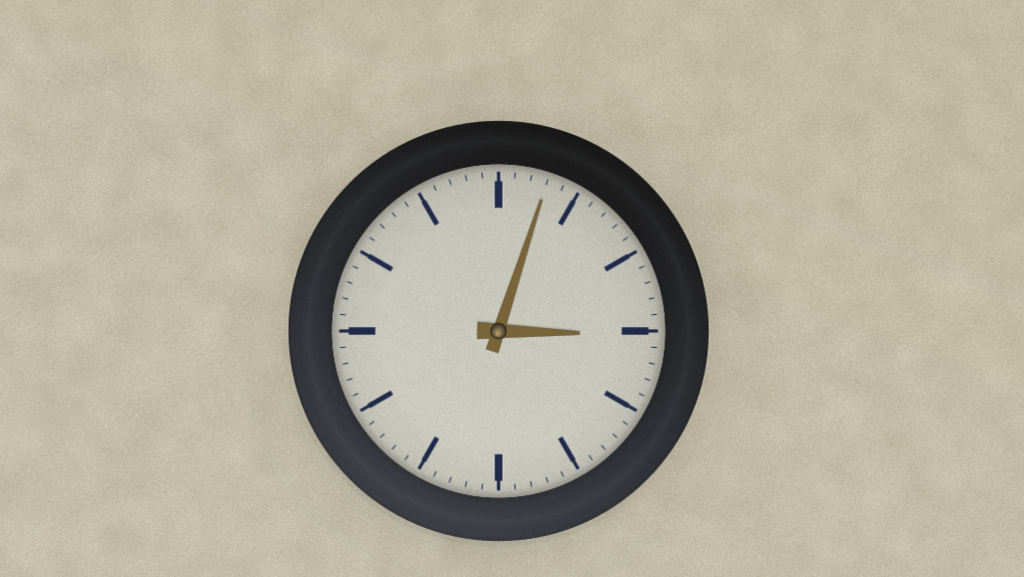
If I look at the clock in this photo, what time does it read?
3:03
